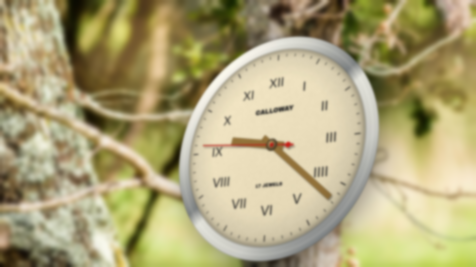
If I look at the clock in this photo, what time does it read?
9:21:46
